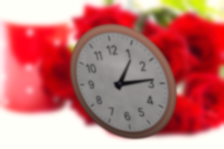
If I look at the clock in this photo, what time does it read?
1:14
